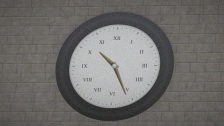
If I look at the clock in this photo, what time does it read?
10:26
